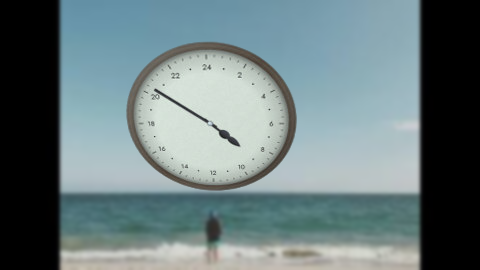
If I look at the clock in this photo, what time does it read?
8:51
